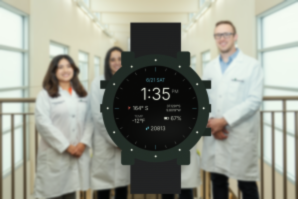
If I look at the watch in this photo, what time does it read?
1:35
